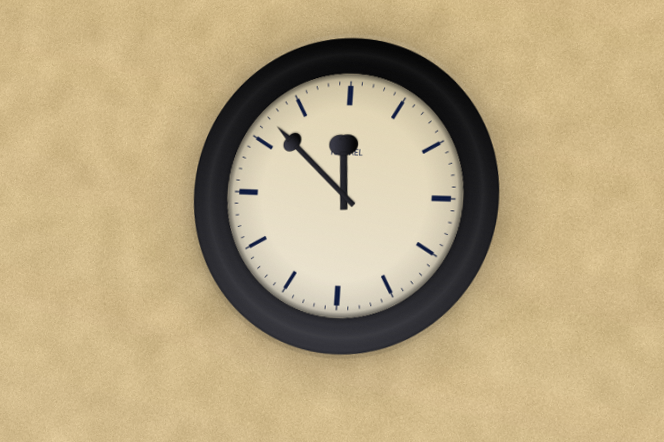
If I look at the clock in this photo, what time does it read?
11:52
